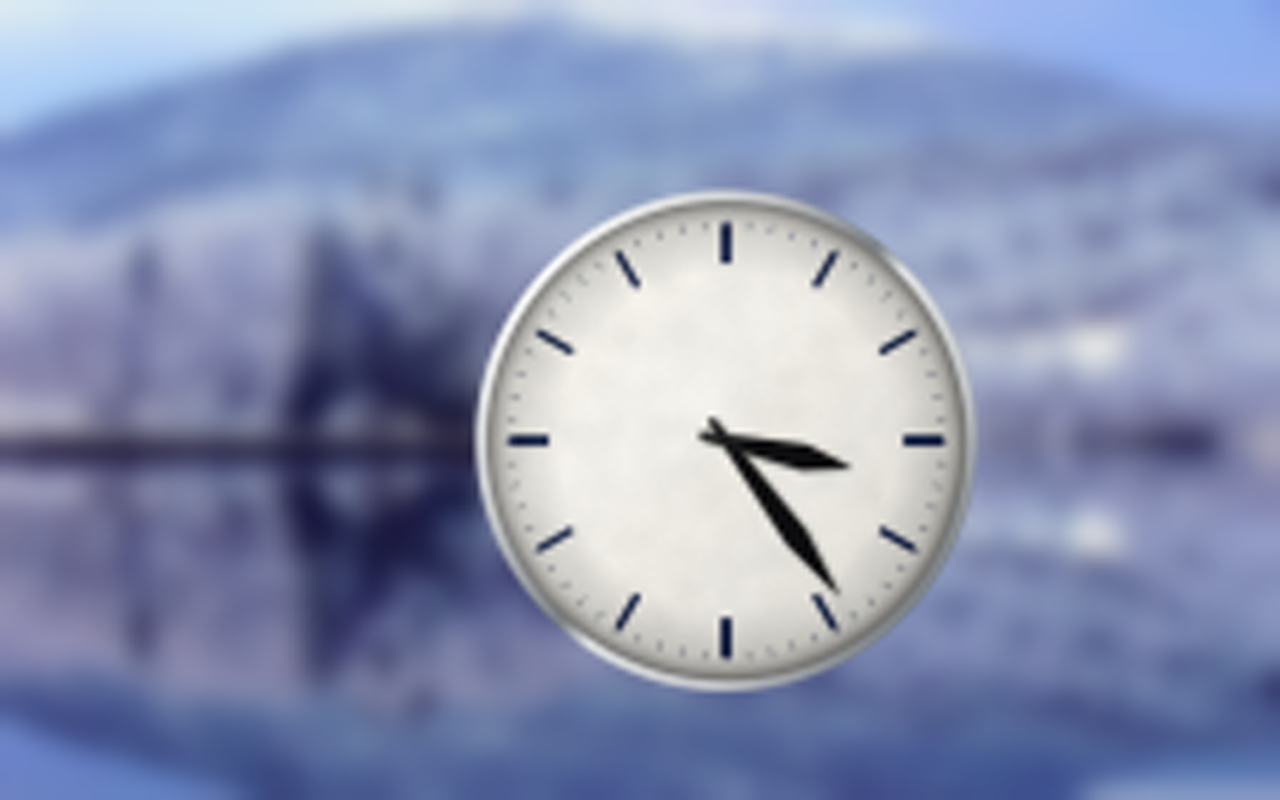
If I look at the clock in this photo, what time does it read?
3:24
